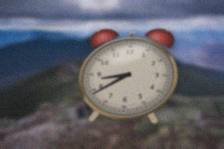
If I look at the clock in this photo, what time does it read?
8:39
